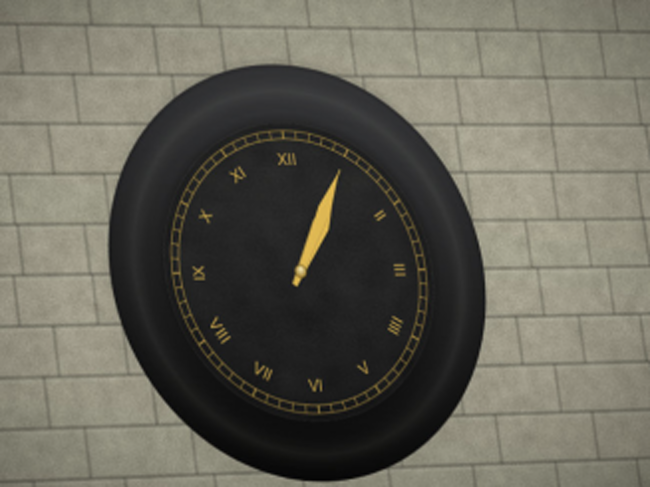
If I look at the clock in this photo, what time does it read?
1:05
